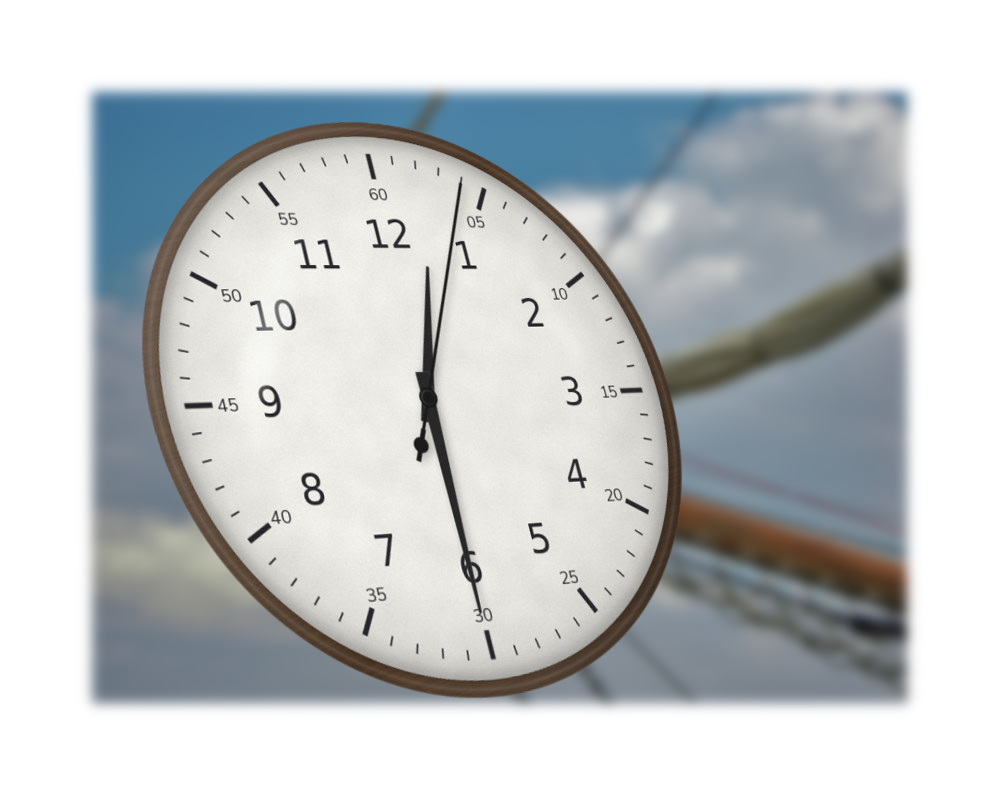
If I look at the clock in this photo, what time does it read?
12:30:04
